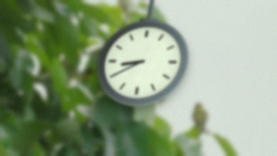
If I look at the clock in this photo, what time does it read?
8:40
